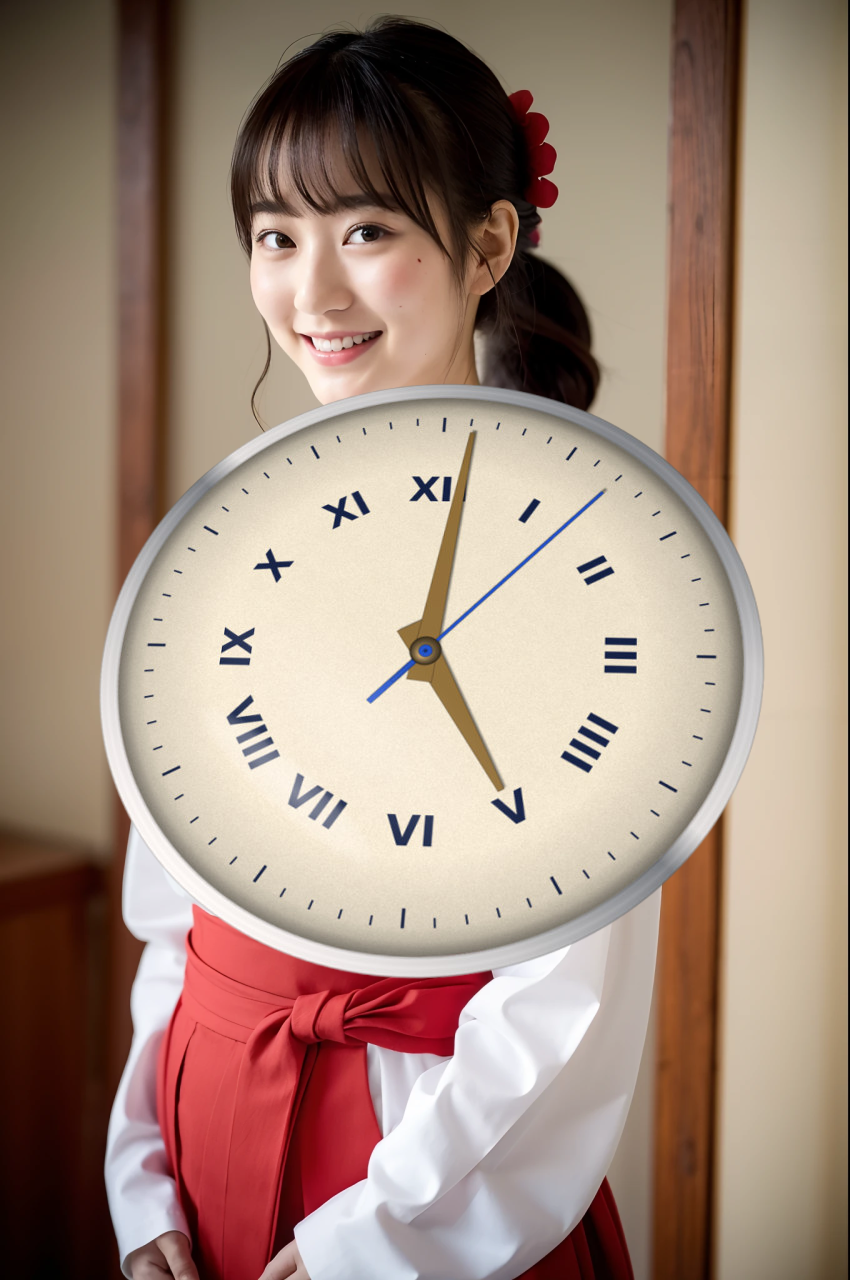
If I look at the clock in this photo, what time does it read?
5:01:07
